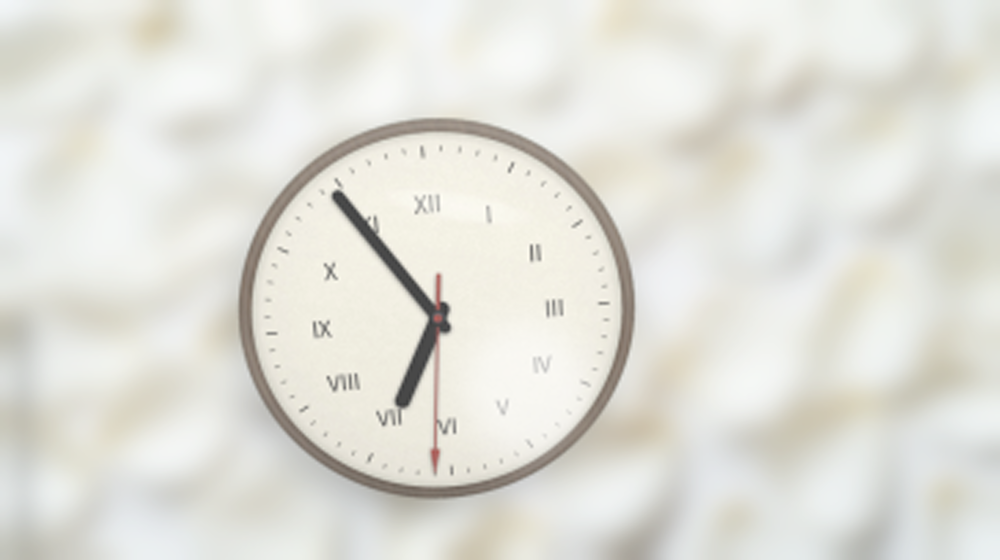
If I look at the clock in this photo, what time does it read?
6:54:31
